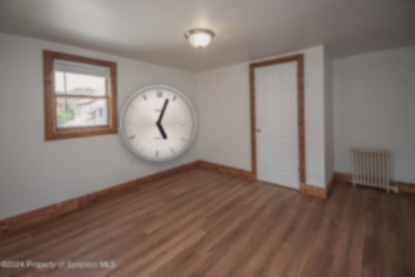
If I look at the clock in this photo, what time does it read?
5:03
